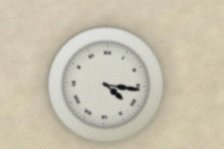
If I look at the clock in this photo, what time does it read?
4:16
